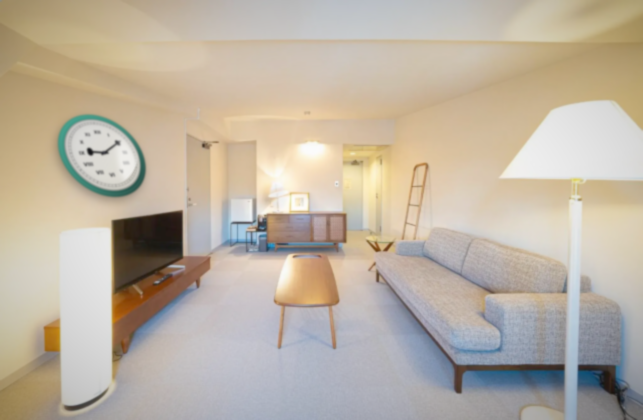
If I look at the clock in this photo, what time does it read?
9:10
